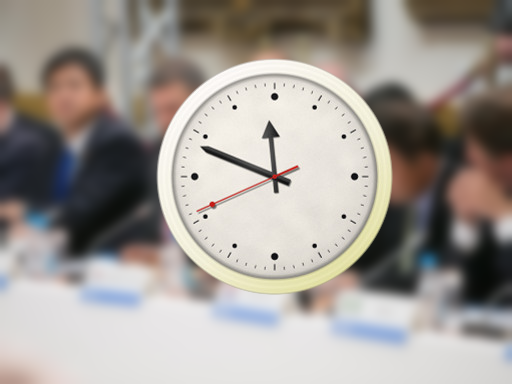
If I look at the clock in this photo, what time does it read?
11:48:41
